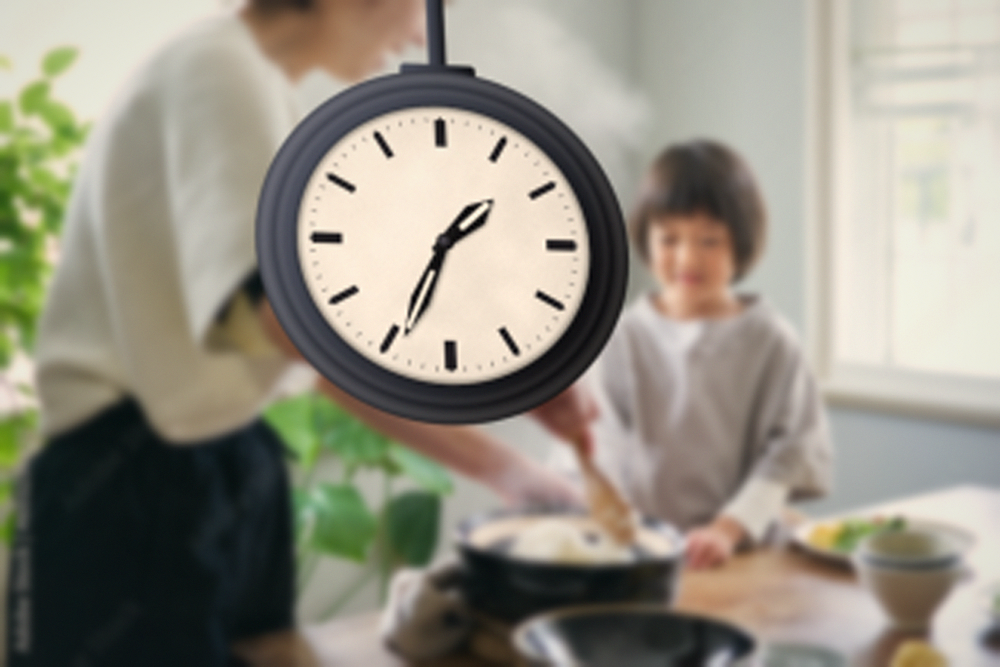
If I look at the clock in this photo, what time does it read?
1:34
